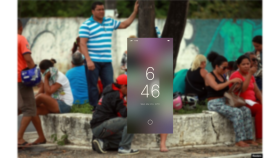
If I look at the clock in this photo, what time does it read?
6:46
